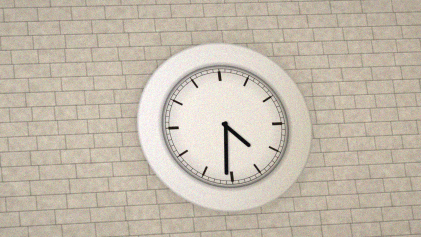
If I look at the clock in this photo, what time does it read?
4:31
